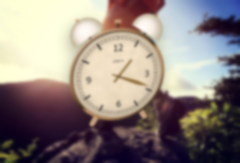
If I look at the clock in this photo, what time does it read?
1:19
